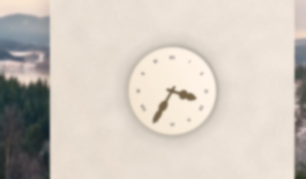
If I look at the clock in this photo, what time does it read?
3:35
